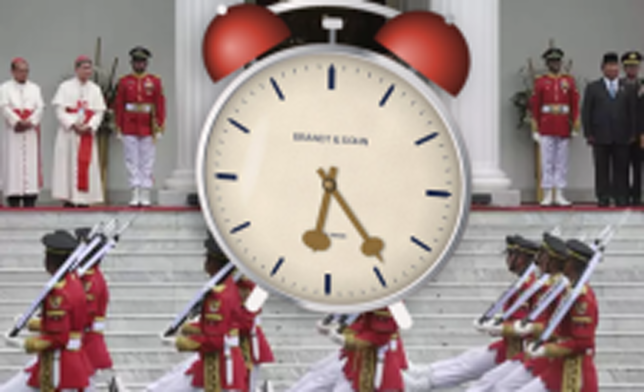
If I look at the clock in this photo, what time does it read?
6:24
